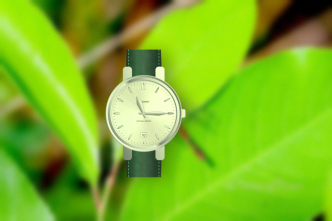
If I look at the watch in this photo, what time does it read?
11:15
